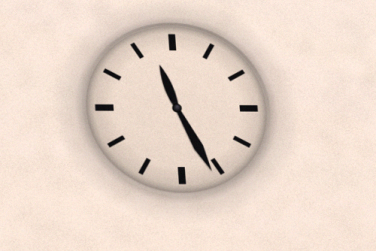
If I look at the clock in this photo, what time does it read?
11:26
